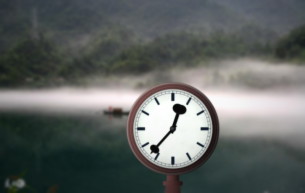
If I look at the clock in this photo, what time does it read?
12:37
